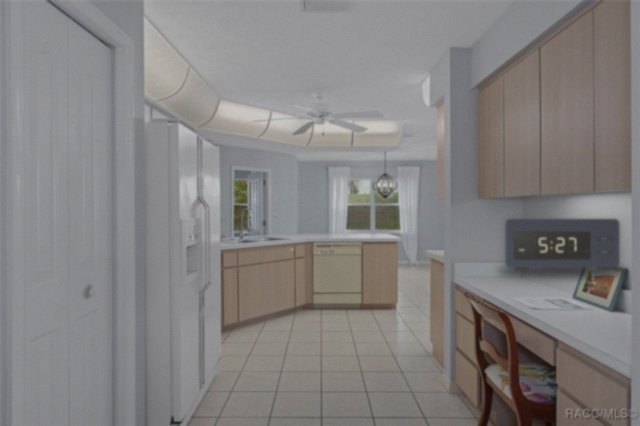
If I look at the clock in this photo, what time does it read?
5:27
